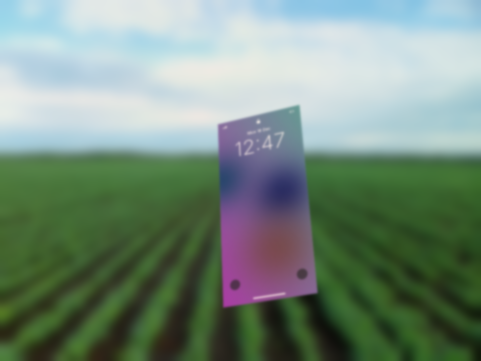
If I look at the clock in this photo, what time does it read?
12:47
